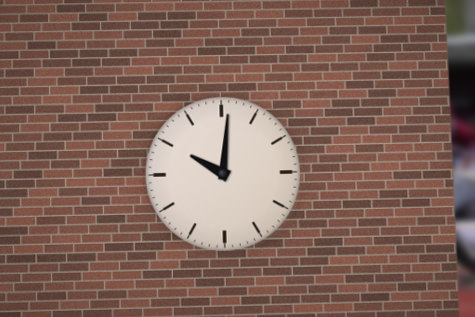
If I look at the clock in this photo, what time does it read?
10:01
